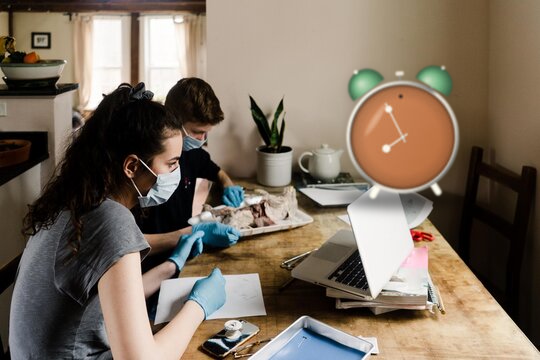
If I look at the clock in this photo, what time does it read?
7:56
